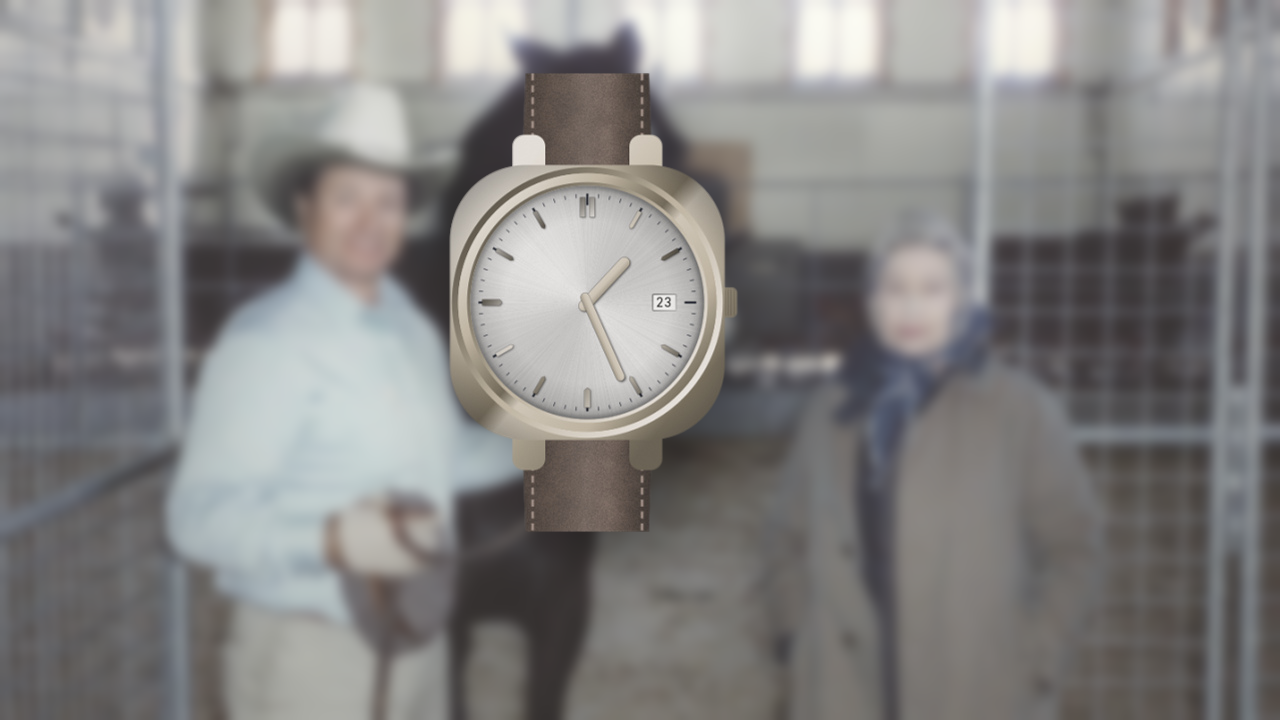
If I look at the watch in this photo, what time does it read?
1:26
